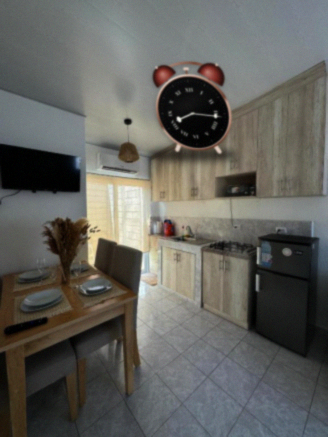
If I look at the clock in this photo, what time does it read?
8:16
